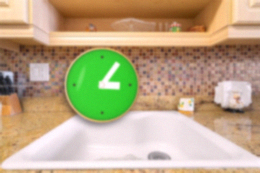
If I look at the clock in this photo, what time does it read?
3:06
